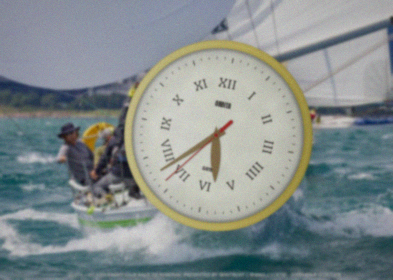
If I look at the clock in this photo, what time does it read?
5:37:36
